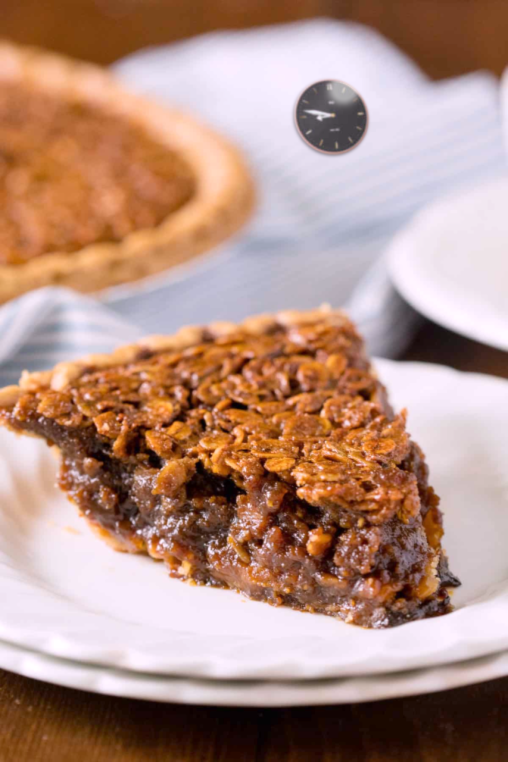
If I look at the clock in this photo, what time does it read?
8:47
